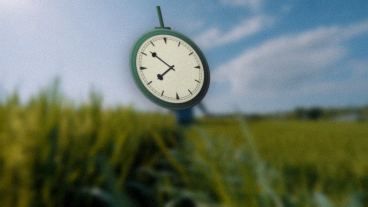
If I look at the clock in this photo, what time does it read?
7:52
